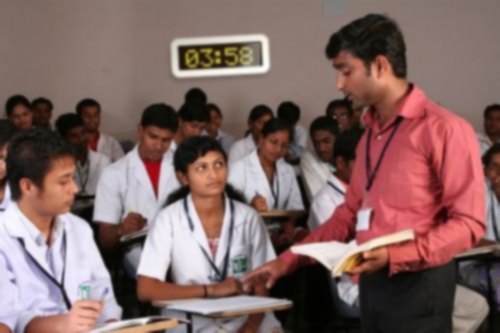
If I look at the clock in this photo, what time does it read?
3:58
